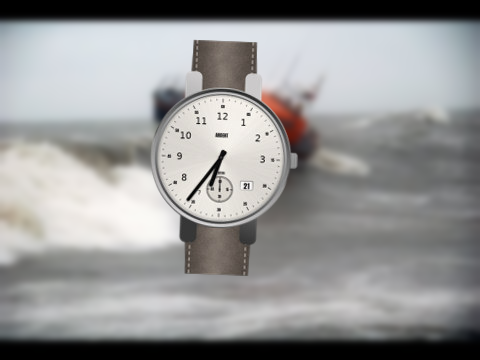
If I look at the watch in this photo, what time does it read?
6:36
